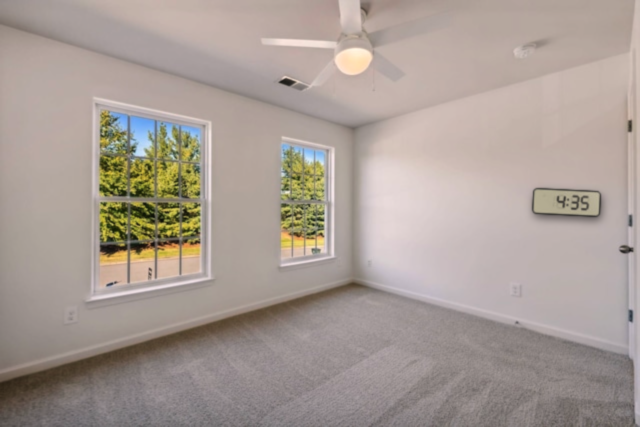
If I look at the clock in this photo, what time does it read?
4:35
